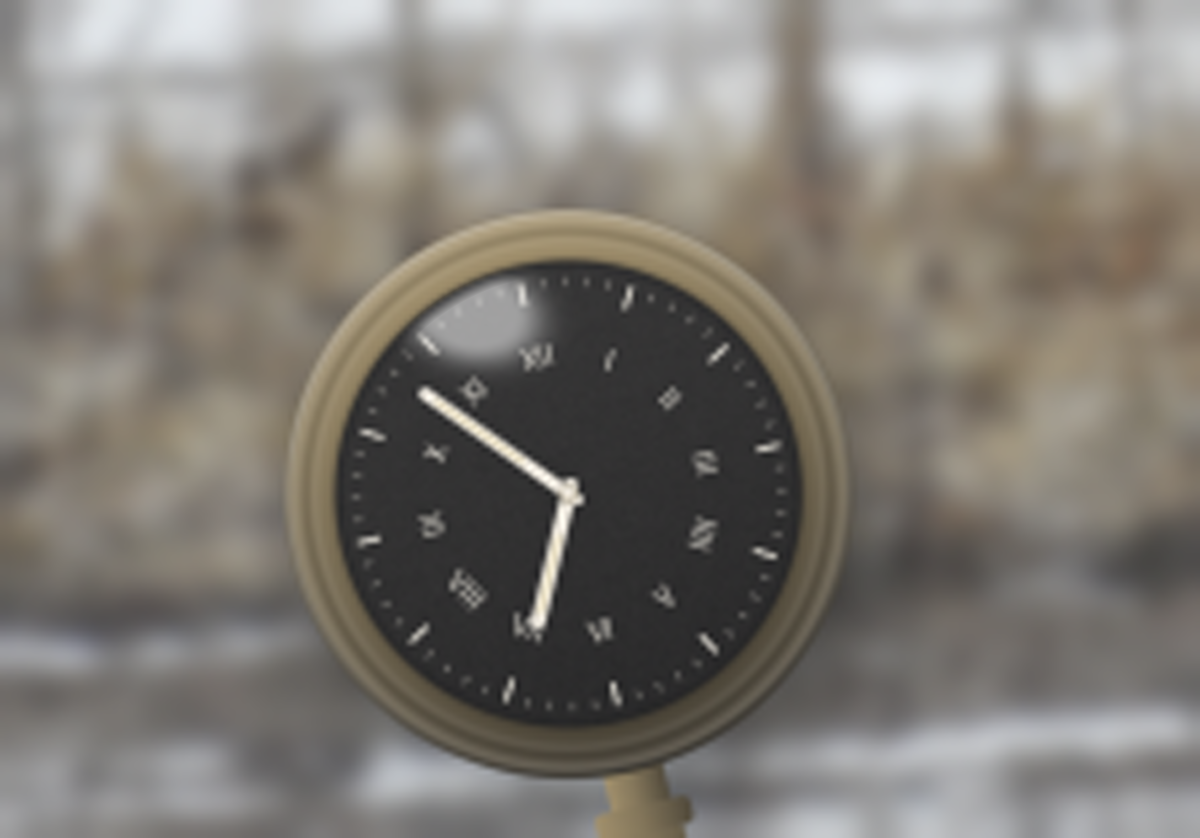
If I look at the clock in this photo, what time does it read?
6:53
